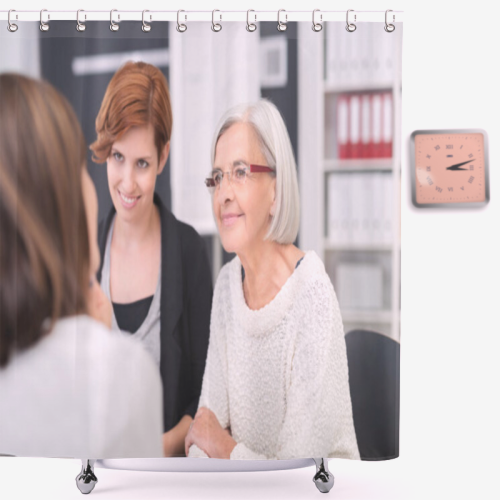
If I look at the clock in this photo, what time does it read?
3:12
